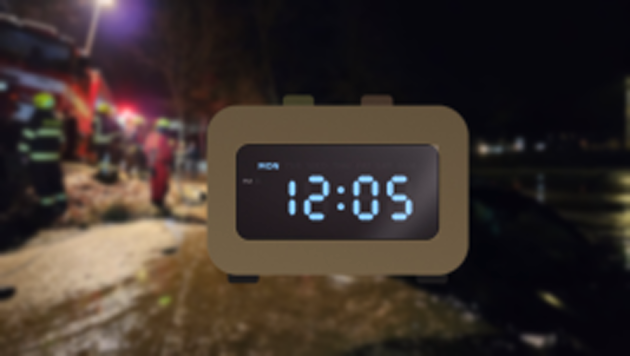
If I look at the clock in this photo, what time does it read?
12:05
